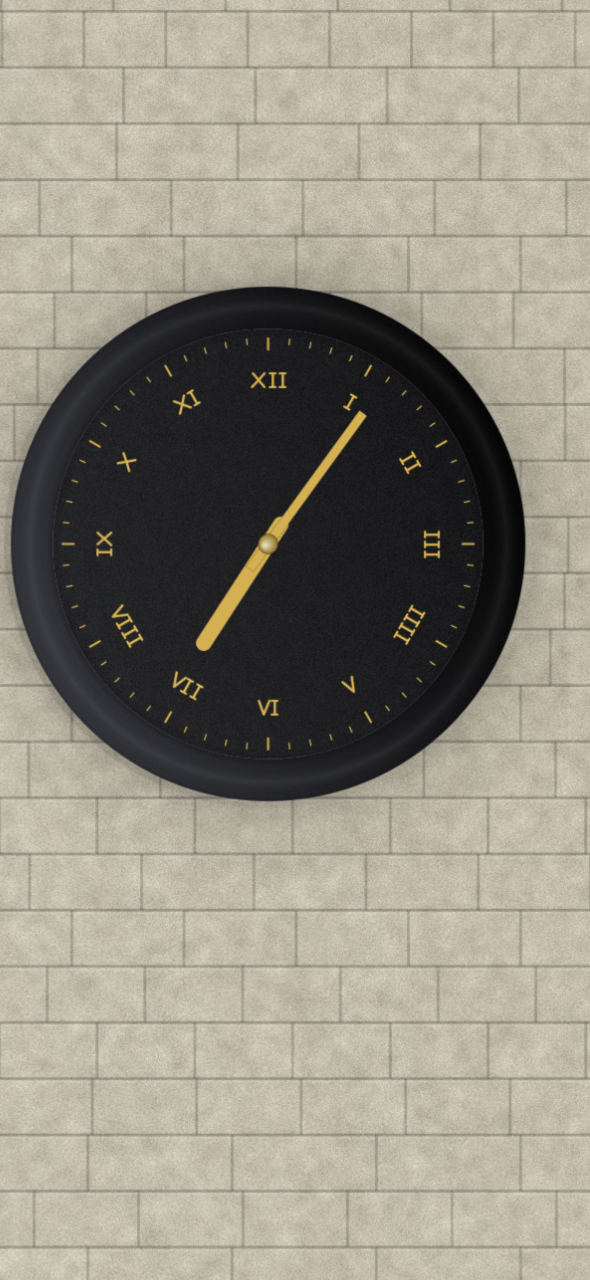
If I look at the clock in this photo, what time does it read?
7:06
